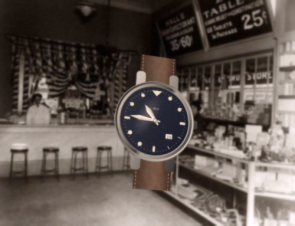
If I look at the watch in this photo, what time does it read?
10:46
